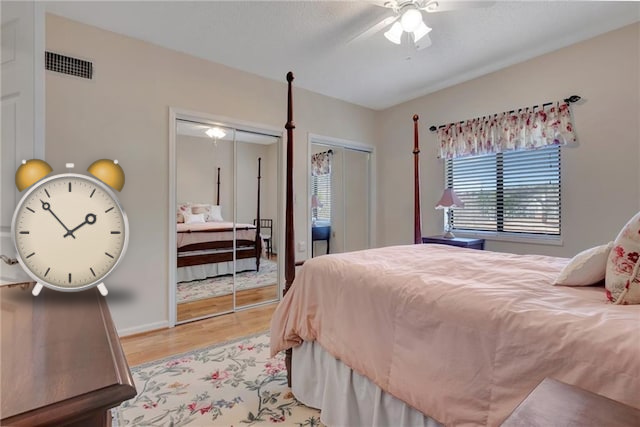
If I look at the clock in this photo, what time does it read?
1:53
